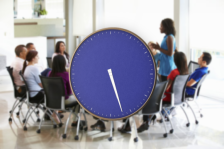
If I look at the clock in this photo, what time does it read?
5:27
